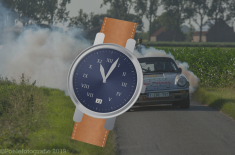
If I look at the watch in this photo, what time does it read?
11:03
